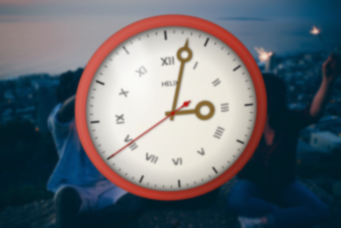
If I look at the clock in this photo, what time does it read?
3:02:40
